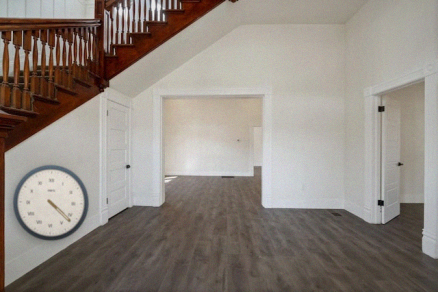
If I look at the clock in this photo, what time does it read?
4:22
